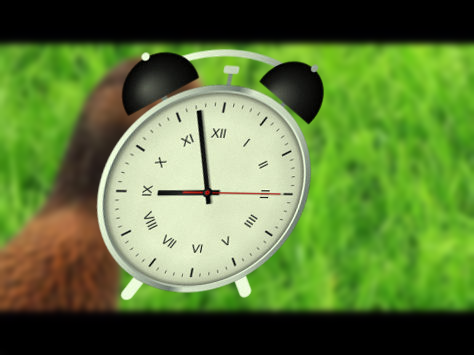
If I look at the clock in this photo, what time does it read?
8:57:15
